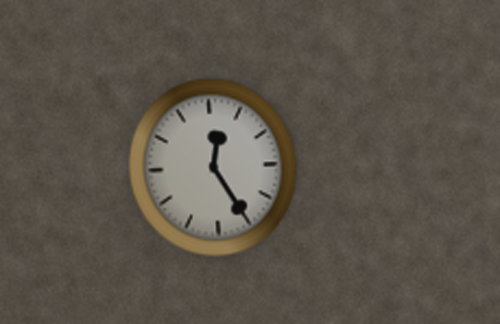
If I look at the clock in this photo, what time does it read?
12:25
